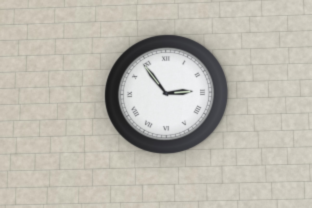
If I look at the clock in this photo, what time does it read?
2:54
